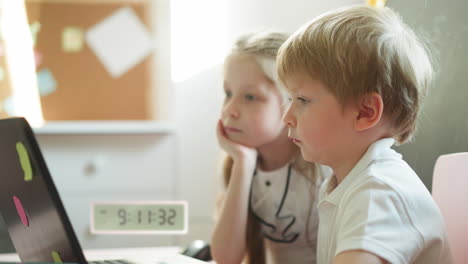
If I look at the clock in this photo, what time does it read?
9:11:32
